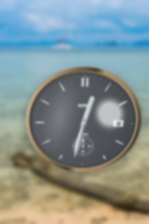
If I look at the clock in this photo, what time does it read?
12:32
